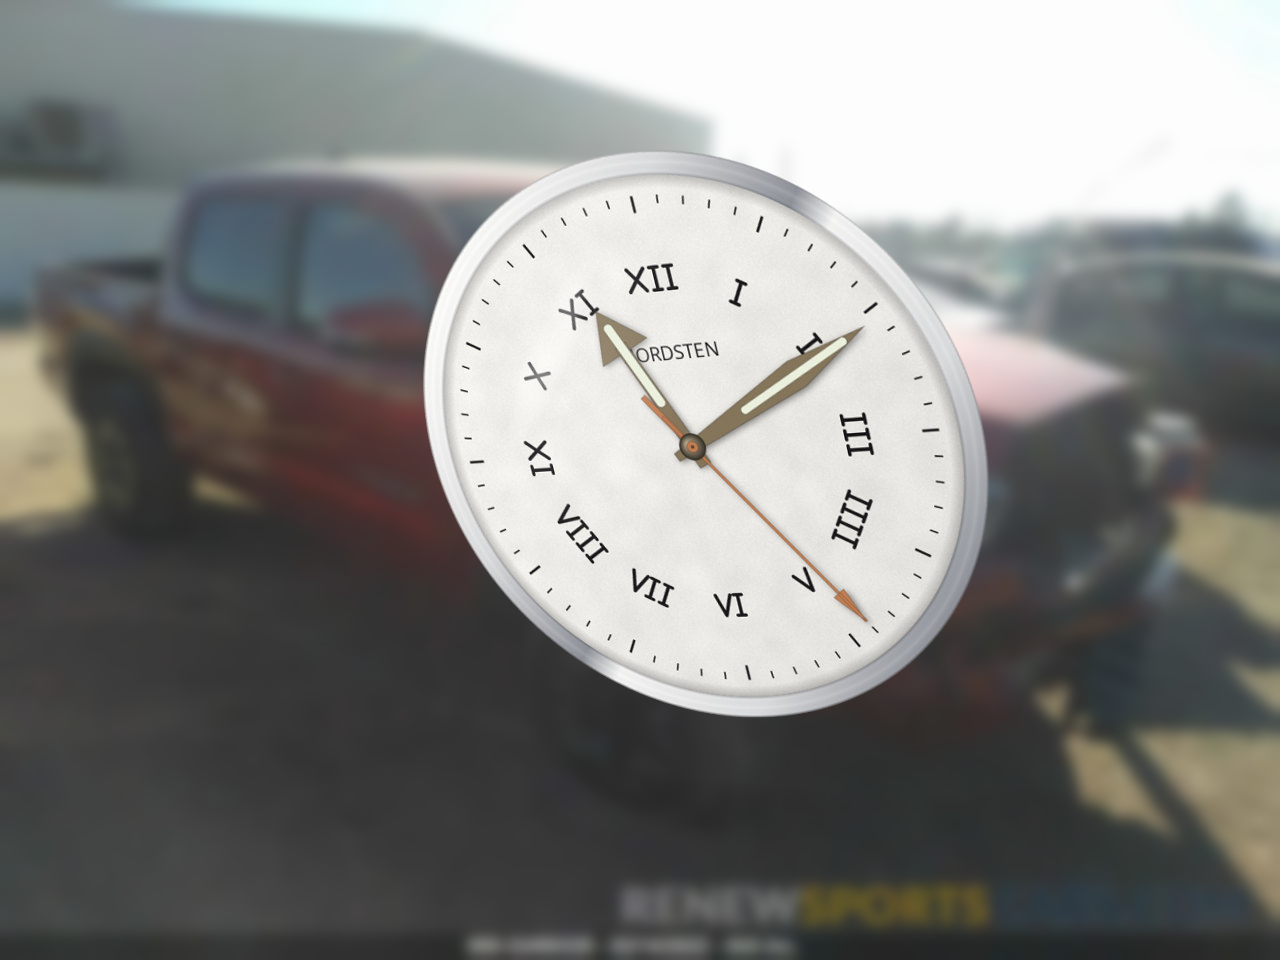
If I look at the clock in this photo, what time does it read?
11:10:24
